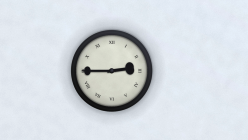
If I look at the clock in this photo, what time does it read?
2:45
